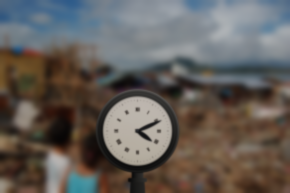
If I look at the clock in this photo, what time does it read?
4:11
